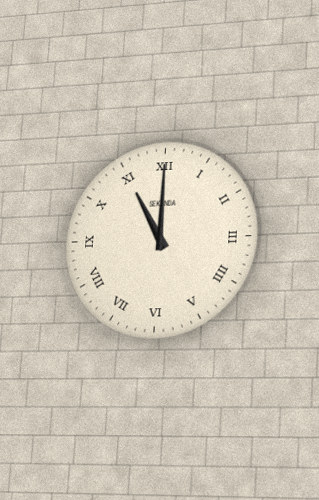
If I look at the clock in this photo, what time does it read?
11:00
